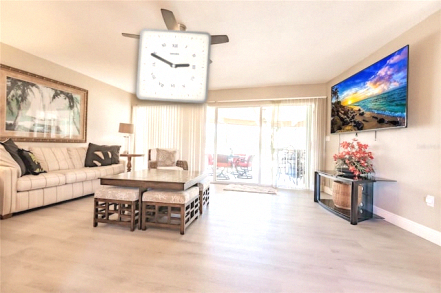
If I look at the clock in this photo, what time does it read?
2:49
